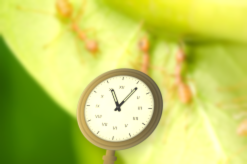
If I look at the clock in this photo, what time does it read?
11:06
